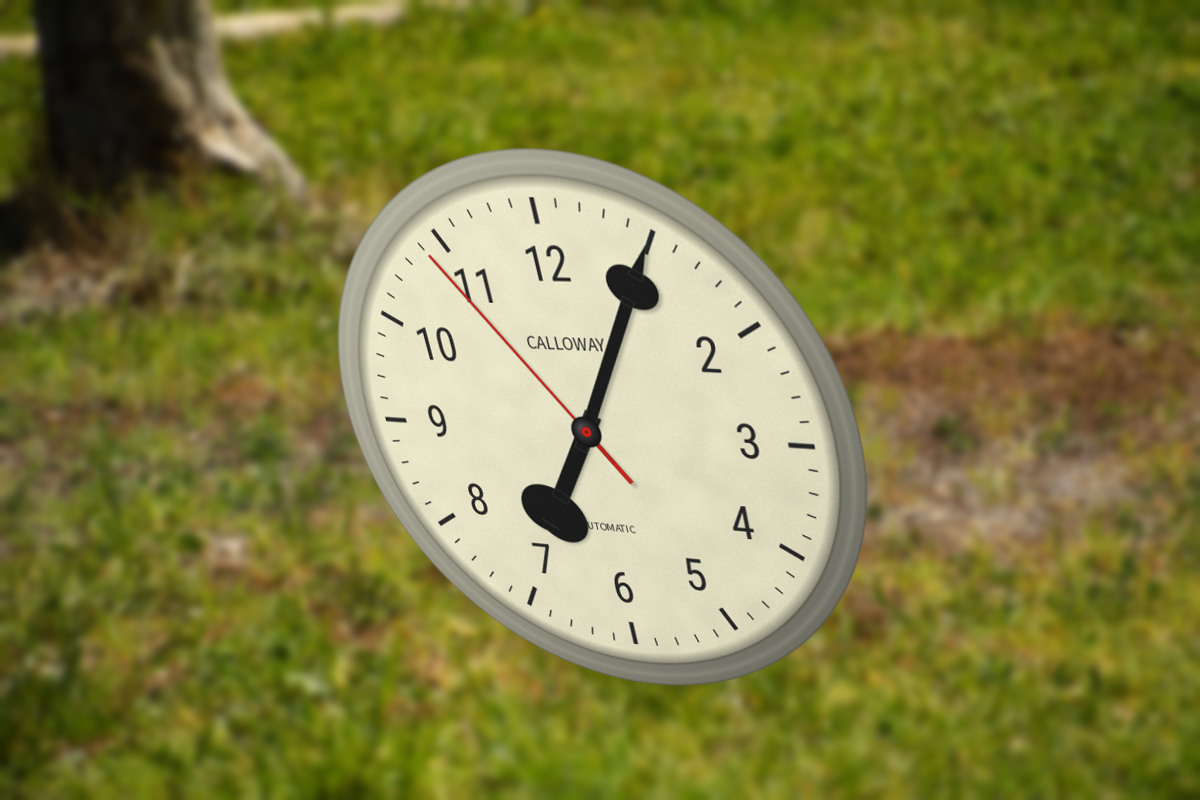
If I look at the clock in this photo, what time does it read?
7:04:54
